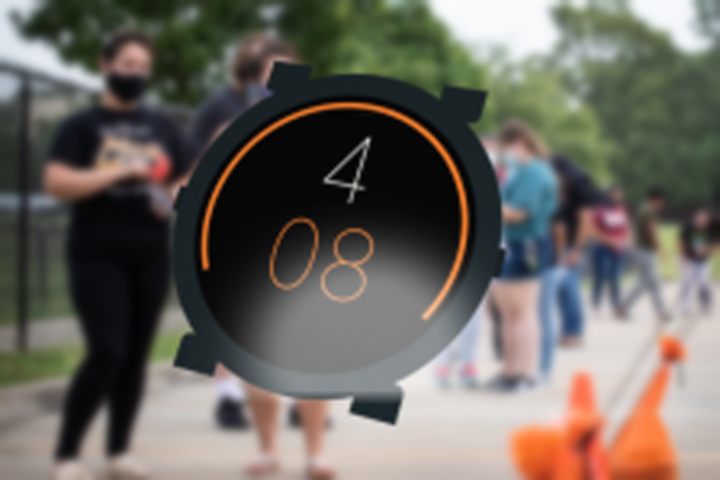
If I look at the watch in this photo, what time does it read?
4:08
